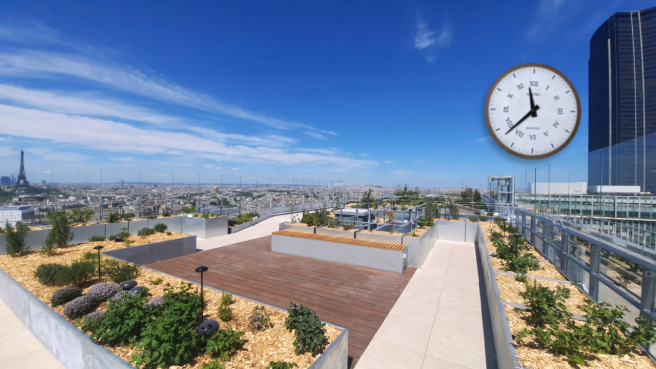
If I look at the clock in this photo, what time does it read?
11:38
